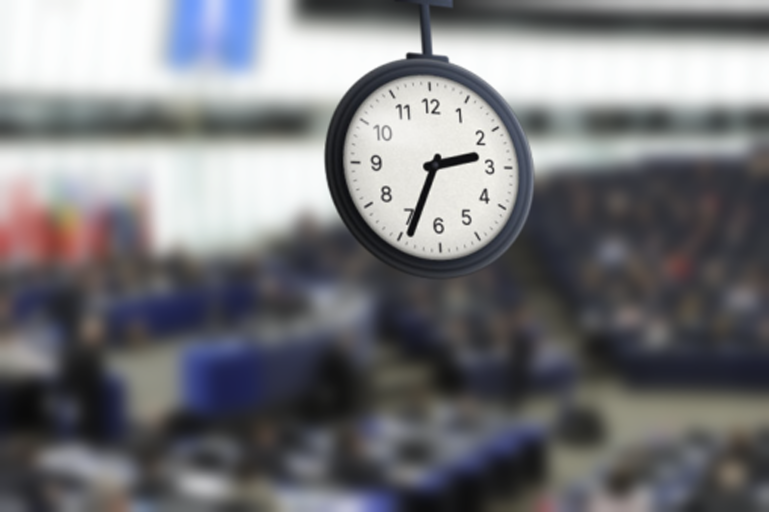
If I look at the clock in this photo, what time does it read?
2:34
